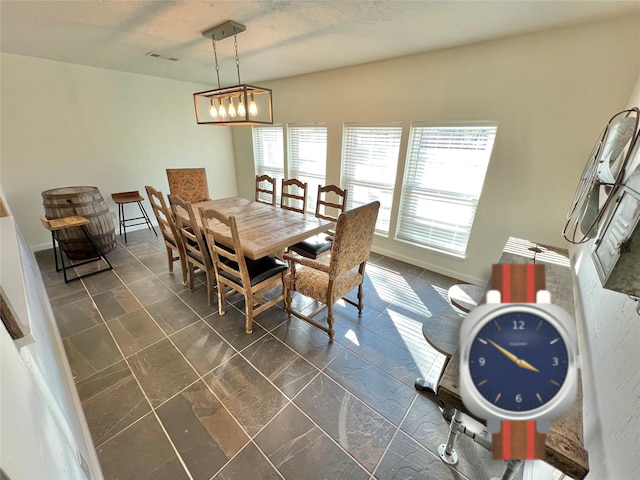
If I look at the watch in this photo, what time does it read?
3:51
